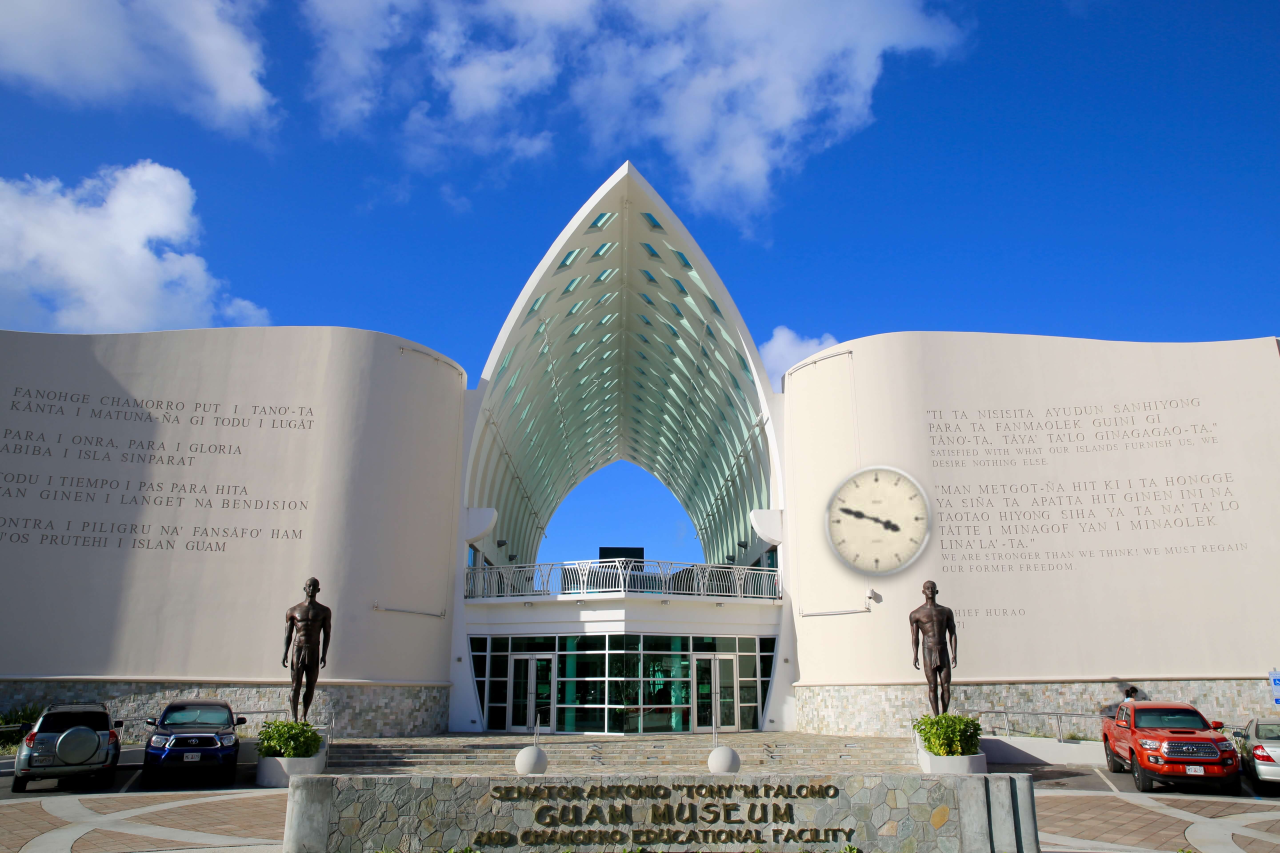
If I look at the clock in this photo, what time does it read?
3:48
